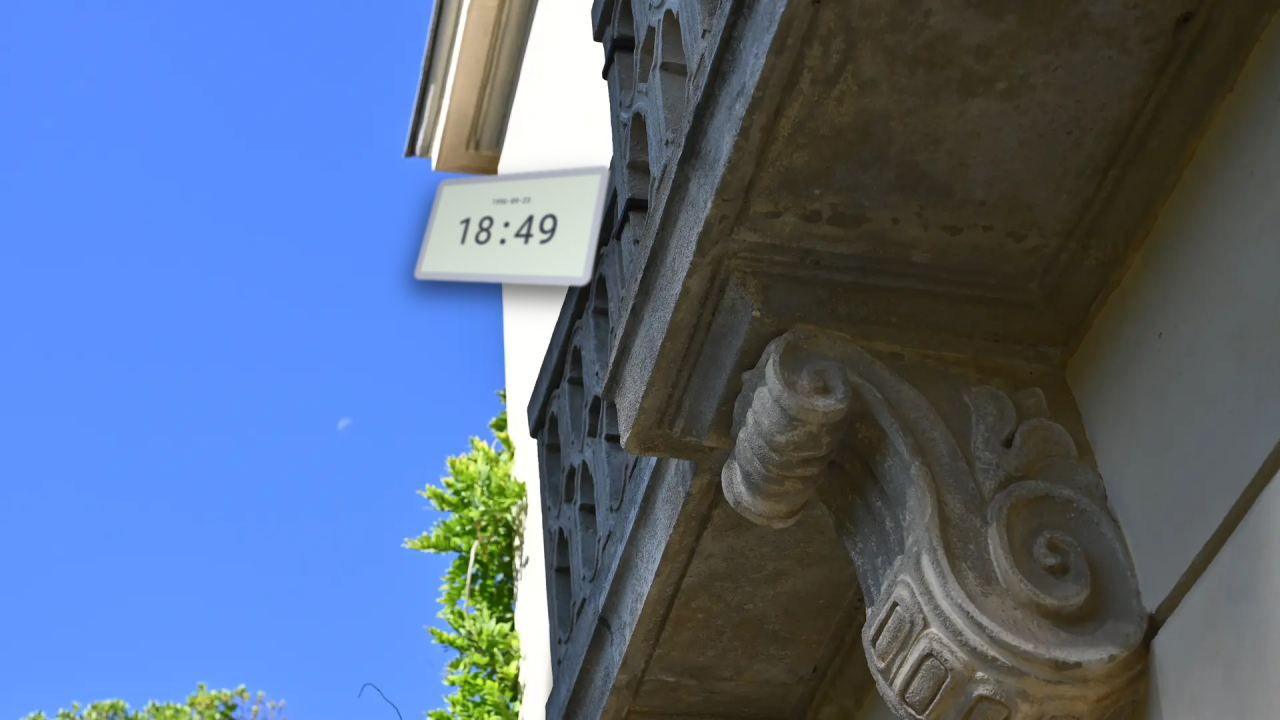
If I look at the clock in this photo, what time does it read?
18:49
